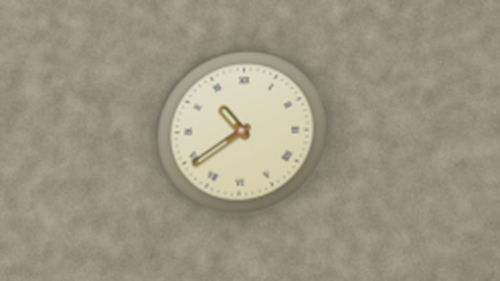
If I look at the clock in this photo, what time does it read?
10:39
